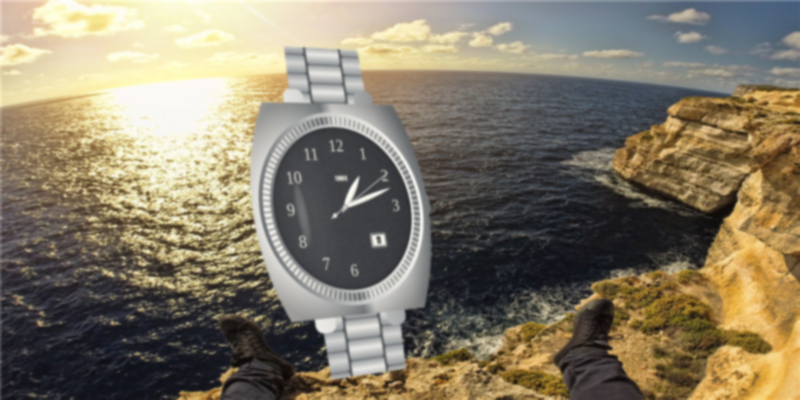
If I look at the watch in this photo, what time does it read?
1:12:10
